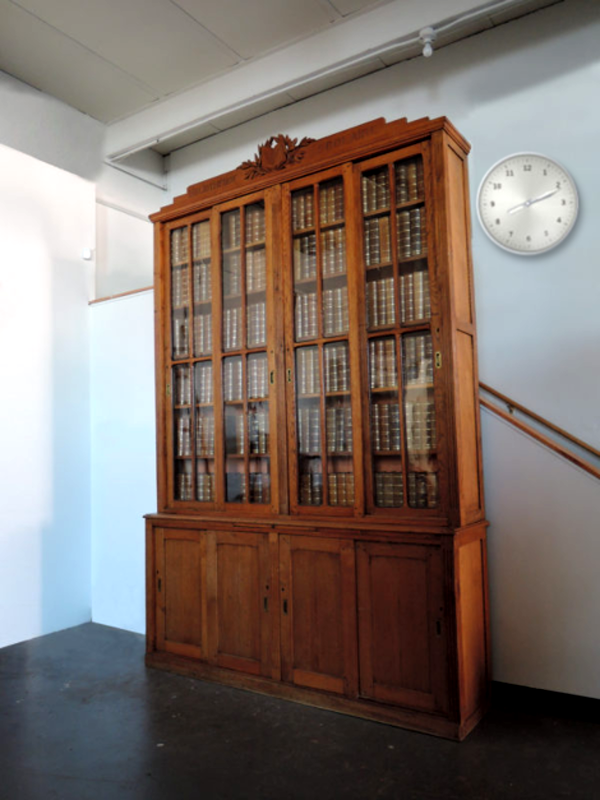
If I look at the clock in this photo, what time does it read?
8:11
